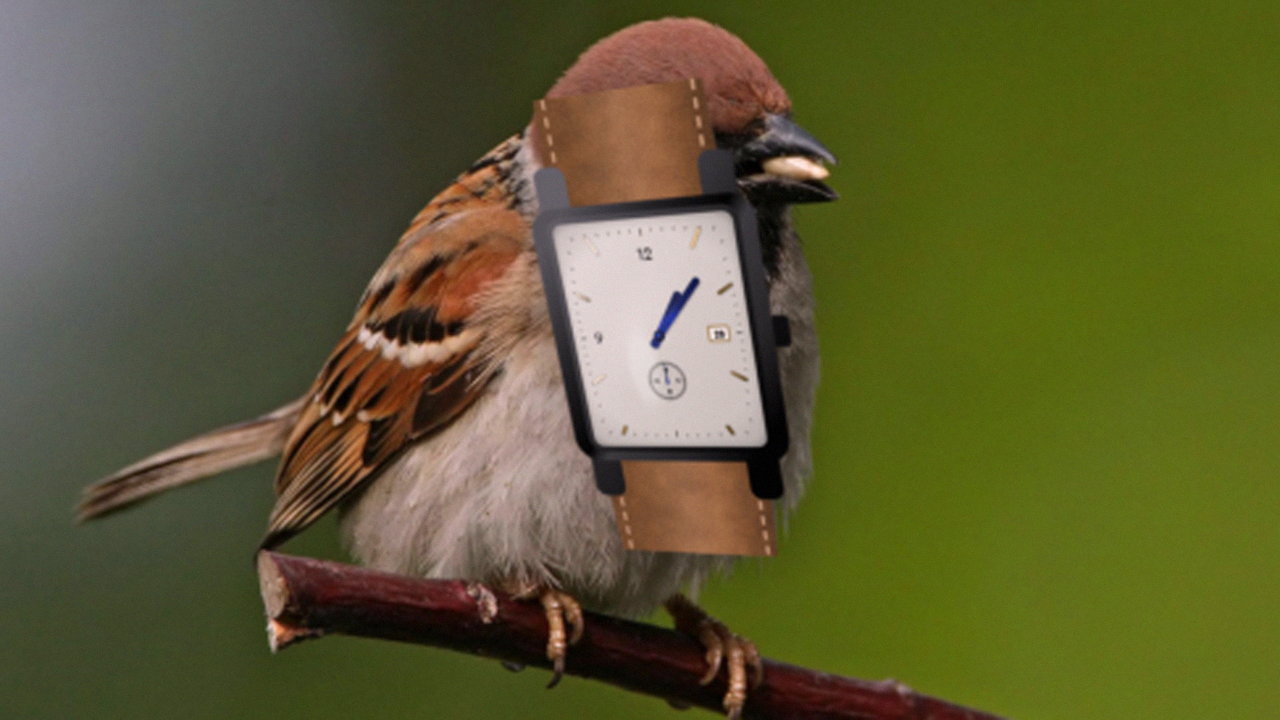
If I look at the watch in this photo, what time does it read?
1:07
